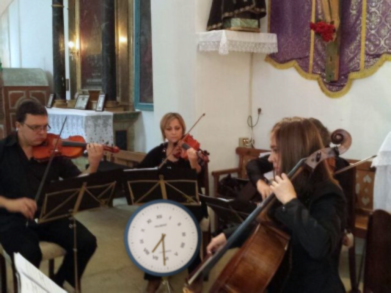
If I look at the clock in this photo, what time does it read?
7:31
